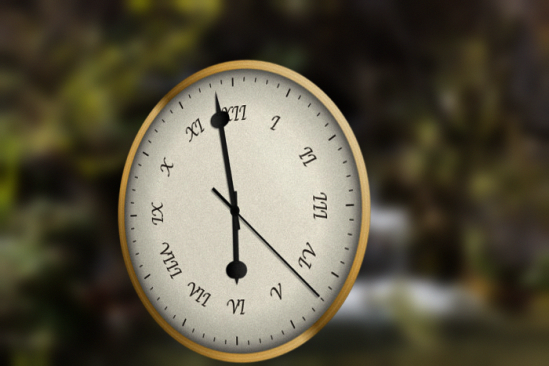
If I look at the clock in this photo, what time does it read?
5:58:22
